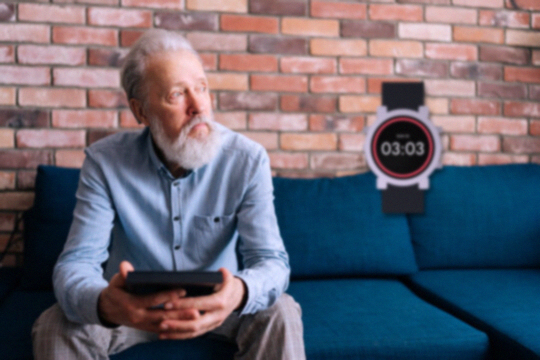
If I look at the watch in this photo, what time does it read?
3:03
